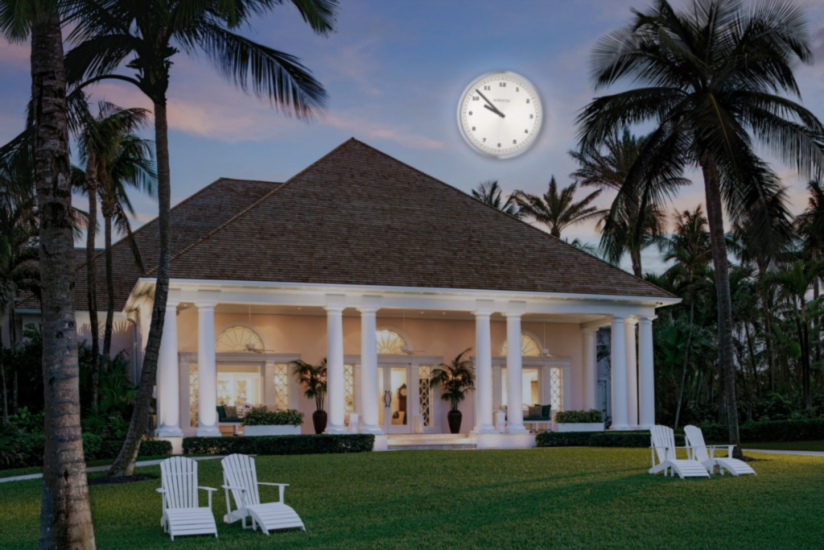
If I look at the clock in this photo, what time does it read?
9:52
